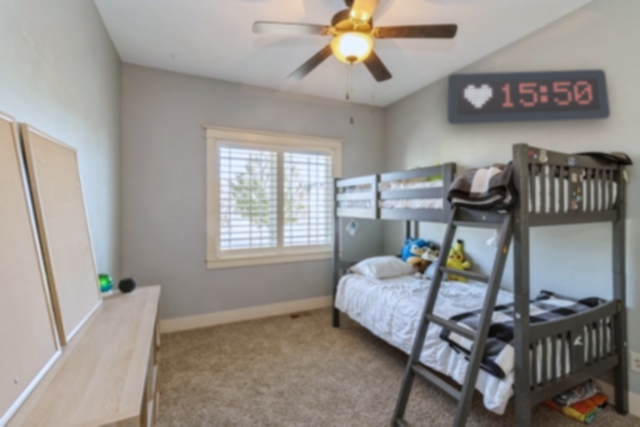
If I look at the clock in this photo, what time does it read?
15:50
